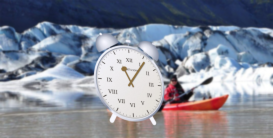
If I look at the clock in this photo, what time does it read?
11:06
